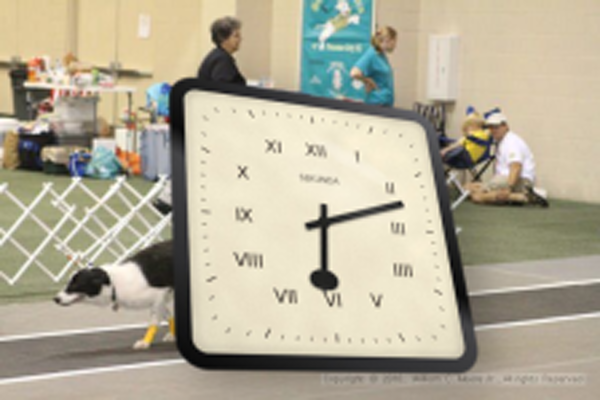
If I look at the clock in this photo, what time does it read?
6:12
